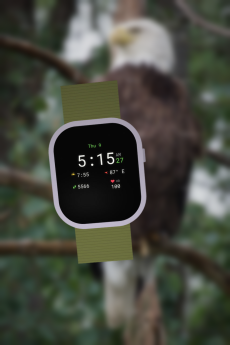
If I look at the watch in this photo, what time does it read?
5:15
